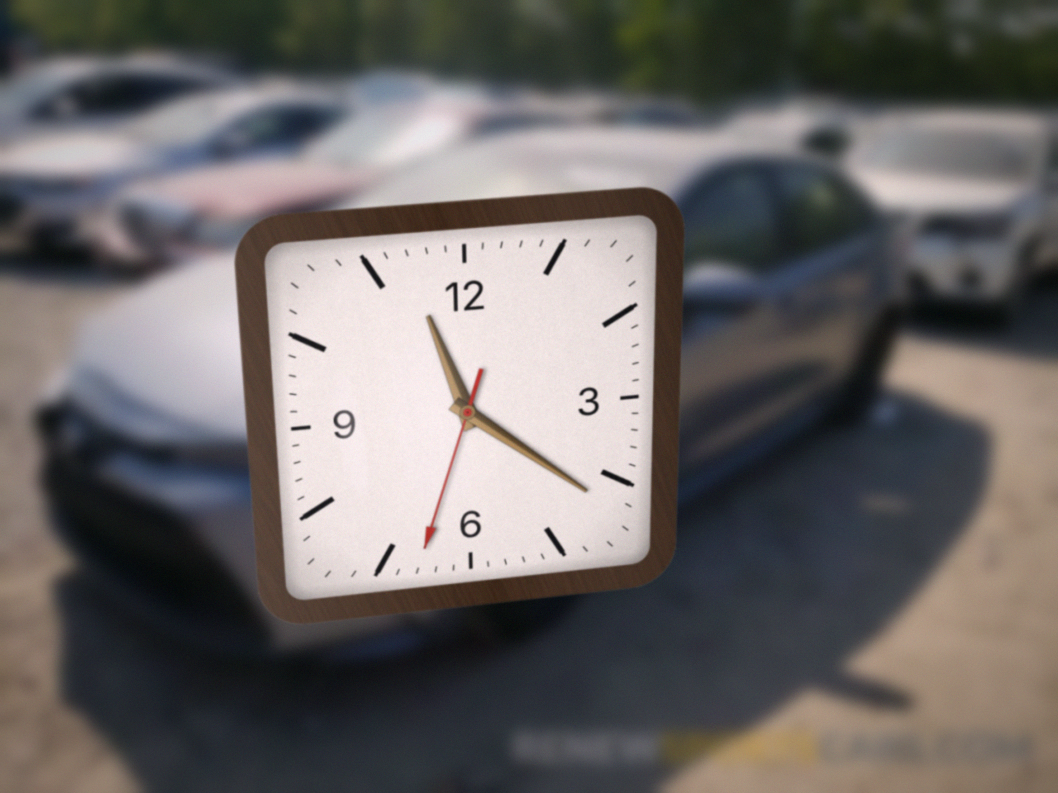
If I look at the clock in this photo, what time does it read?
11:21:33
